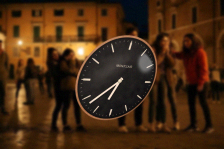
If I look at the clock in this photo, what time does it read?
6:38
